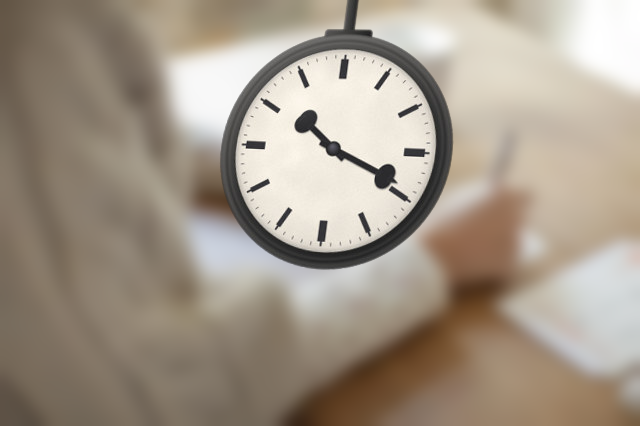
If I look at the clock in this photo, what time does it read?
10:19
